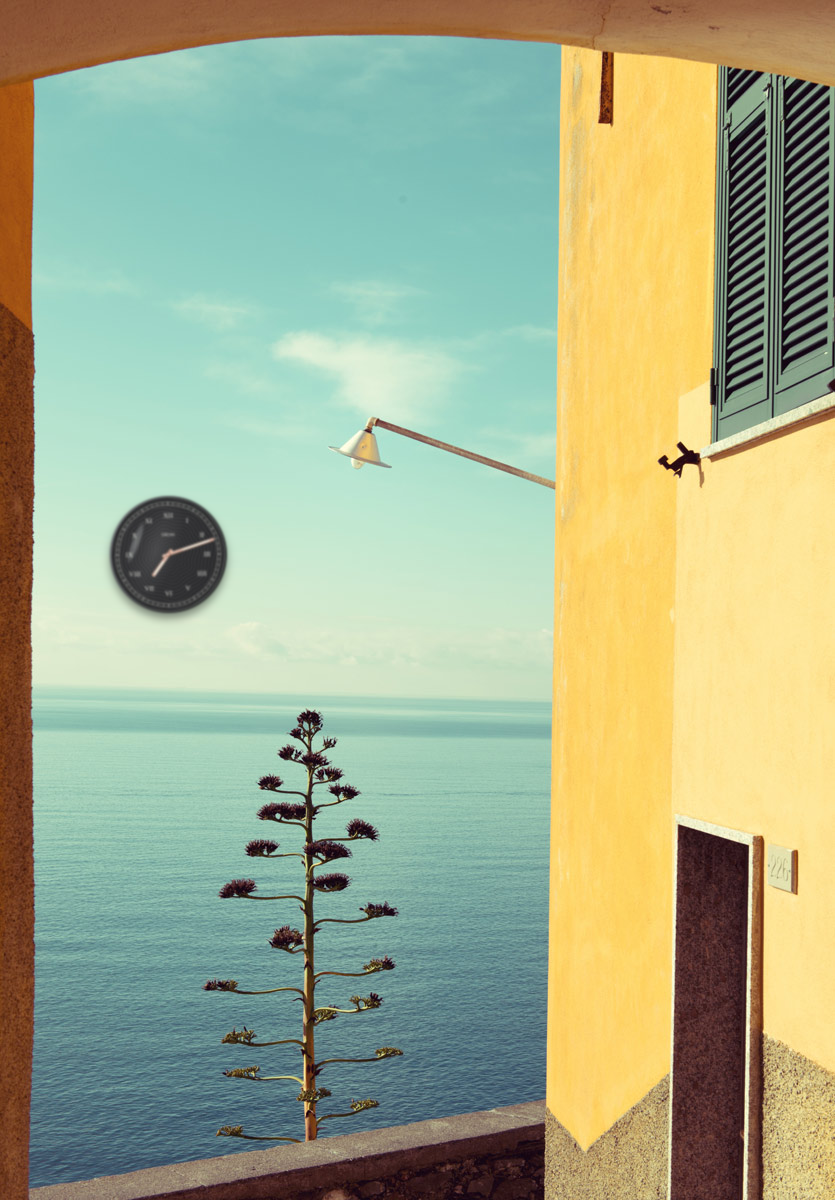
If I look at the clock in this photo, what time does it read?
7:12
